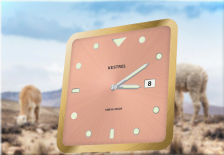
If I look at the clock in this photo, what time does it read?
3:10
